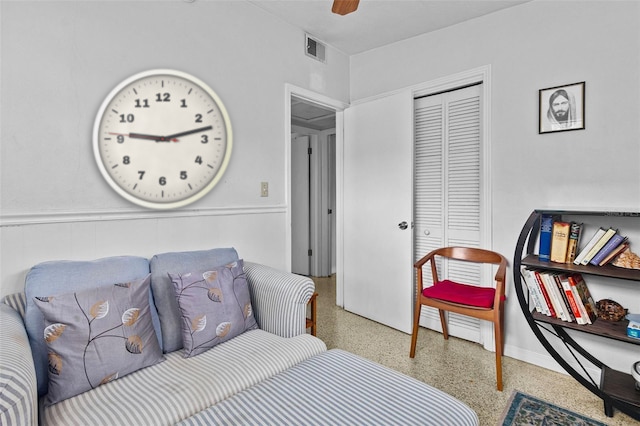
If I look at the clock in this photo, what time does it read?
9:12:46
